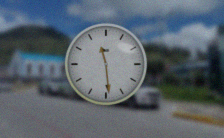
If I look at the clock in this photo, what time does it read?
11:29
